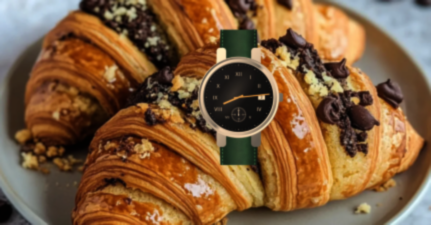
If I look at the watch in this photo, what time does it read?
8:14
